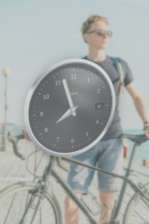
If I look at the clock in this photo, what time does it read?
7:57
